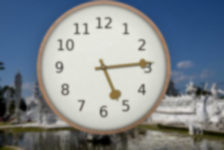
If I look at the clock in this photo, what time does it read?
5:14
